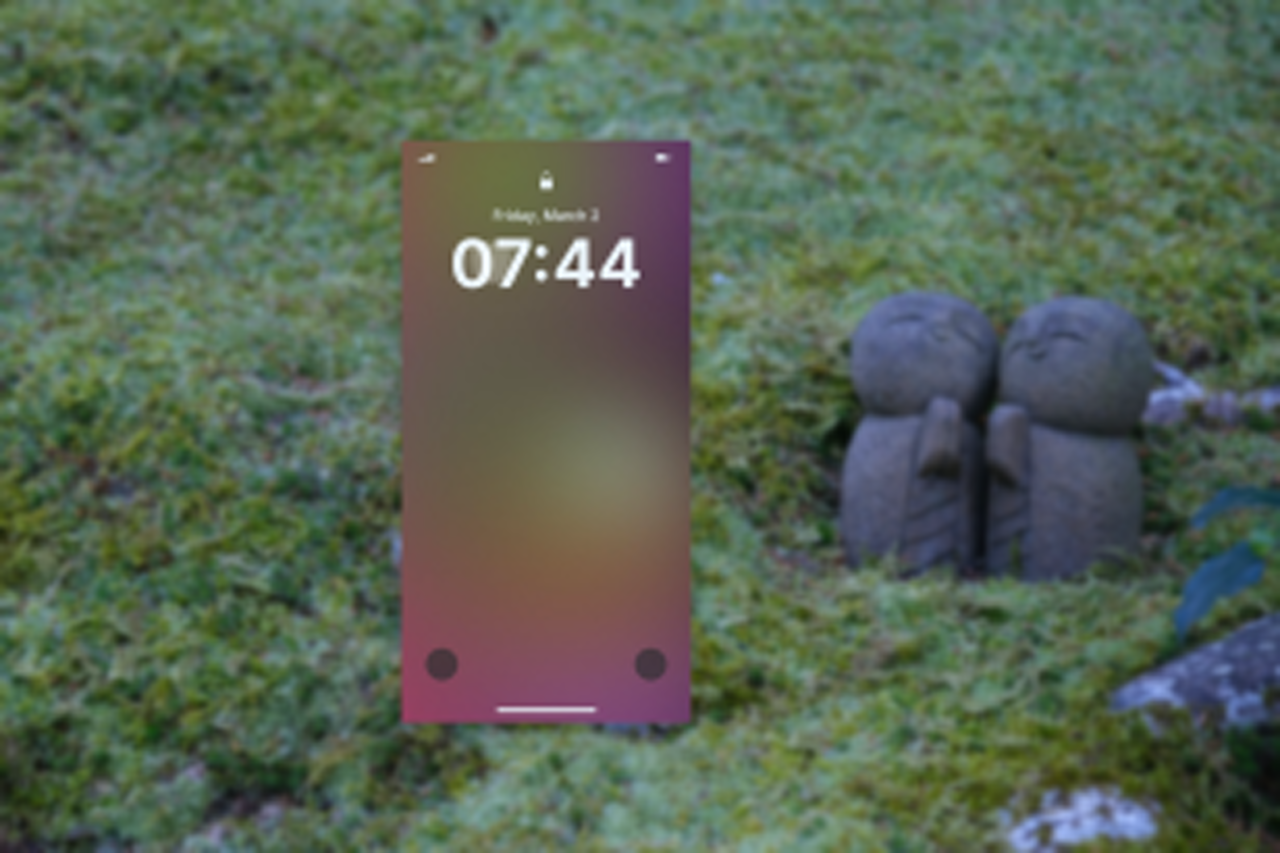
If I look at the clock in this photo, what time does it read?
7:44
